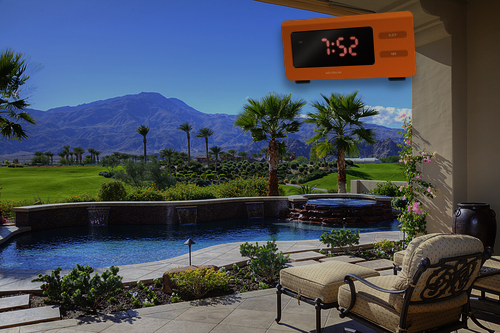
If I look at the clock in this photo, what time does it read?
7:52
